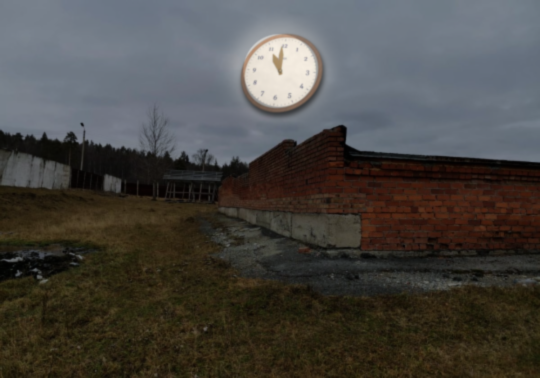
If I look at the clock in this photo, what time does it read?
10:59
